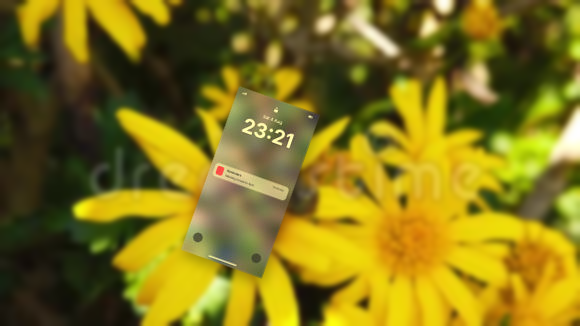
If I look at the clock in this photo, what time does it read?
23:21
